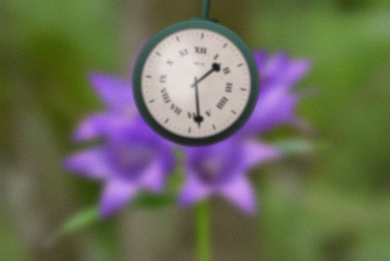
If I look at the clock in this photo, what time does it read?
1:28
